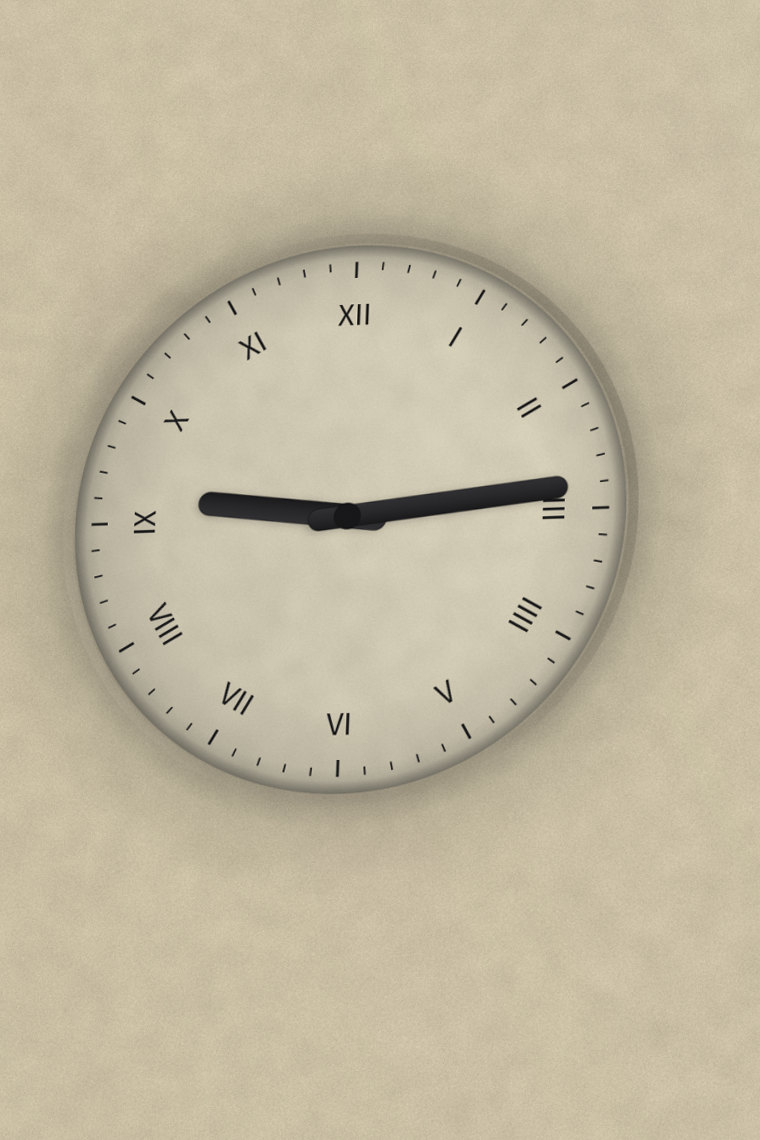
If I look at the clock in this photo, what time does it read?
9:14
